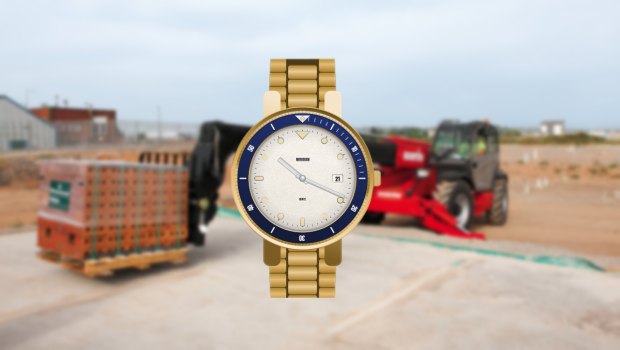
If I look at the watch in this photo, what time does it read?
10:19
